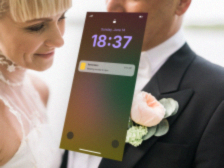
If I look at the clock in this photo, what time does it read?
18:37
